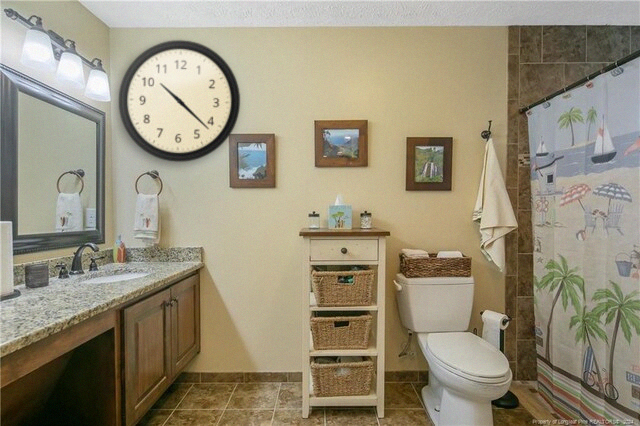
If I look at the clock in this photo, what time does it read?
10:22
